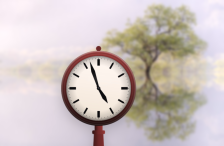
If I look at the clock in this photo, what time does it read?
4:57
